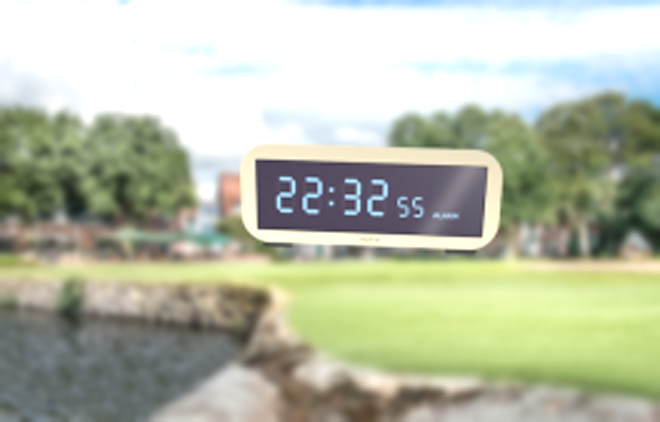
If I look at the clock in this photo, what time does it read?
22:32:55
